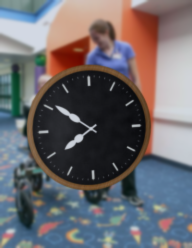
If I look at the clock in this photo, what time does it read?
7:51
